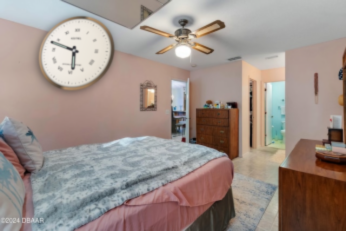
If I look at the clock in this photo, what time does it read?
5:48
